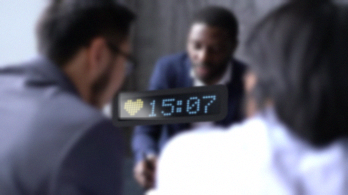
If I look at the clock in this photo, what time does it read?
15:07
